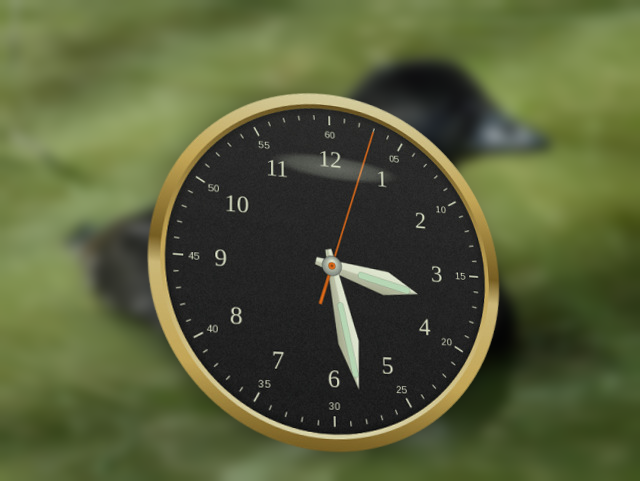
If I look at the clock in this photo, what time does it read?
3:28:03
